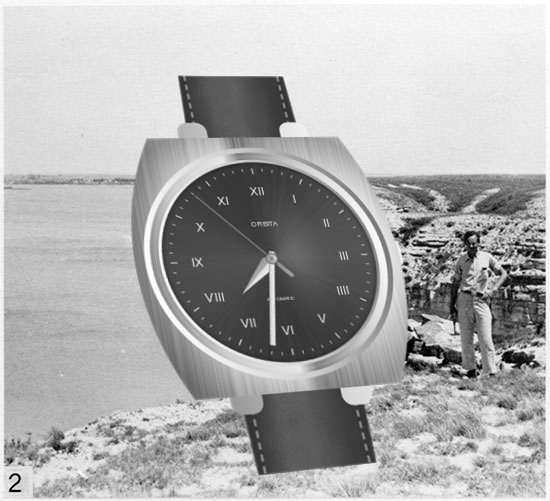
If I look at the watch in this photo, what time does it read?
7:31:53
